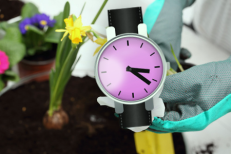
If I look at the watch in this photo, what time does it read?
3:22
